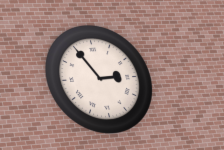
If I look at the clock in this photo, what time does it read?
2:55
